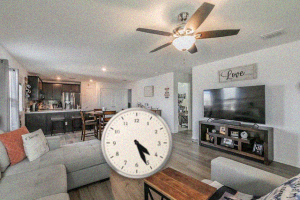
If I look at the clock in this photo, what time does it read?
4:26
